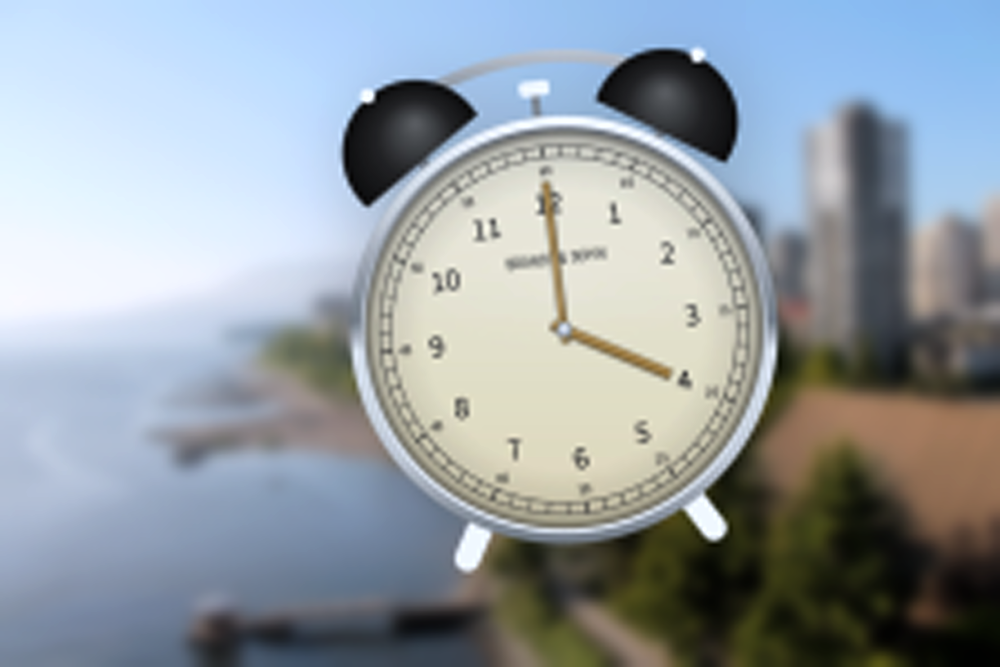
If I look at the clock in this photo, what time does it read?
4:00
